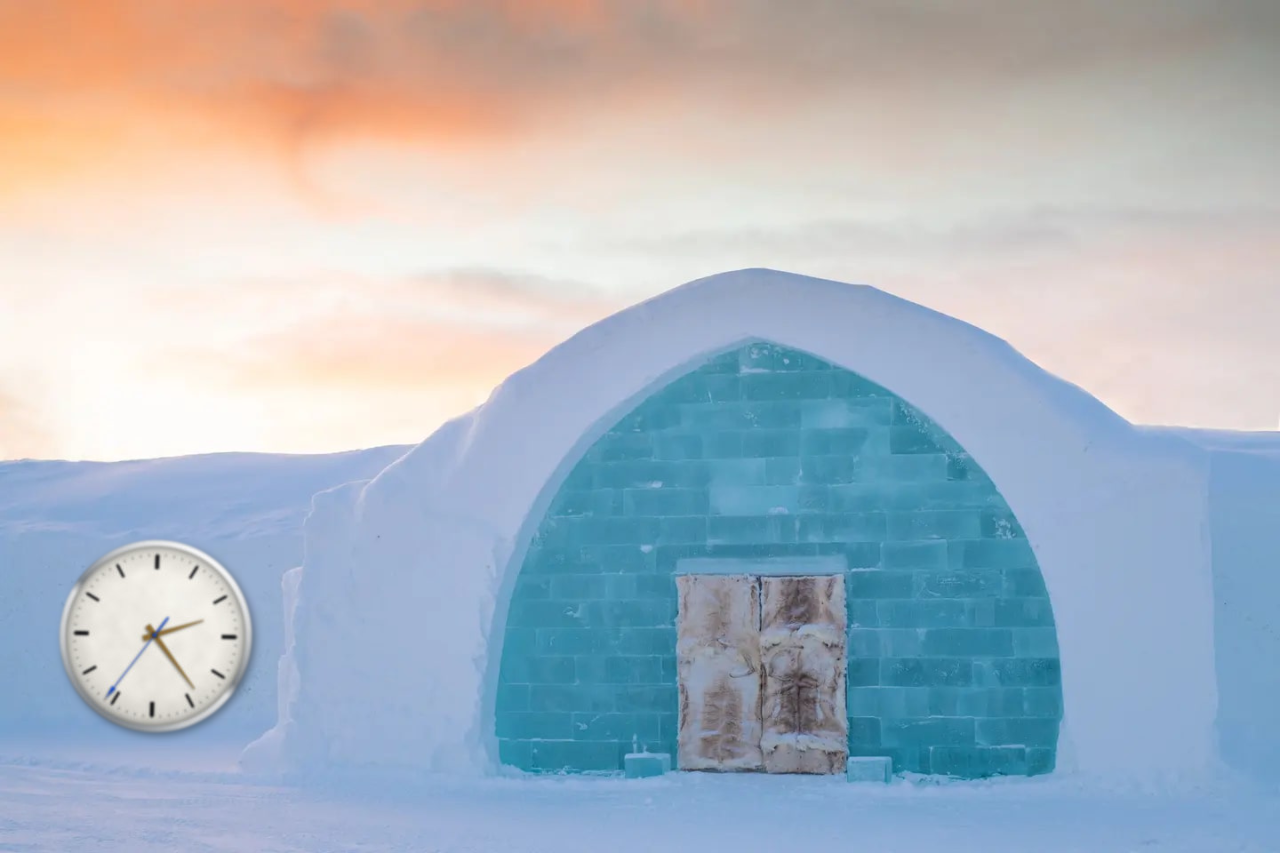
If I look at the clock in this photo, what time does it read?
2:23:36
